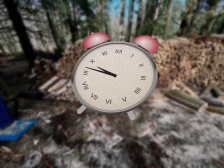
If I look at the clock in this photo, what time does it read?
9:47
